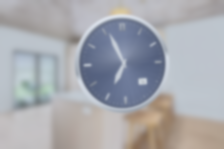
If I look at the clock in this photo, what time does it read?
6:56
